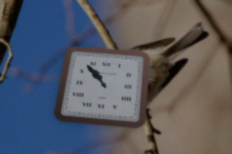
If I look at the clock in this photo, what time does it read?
10:53
